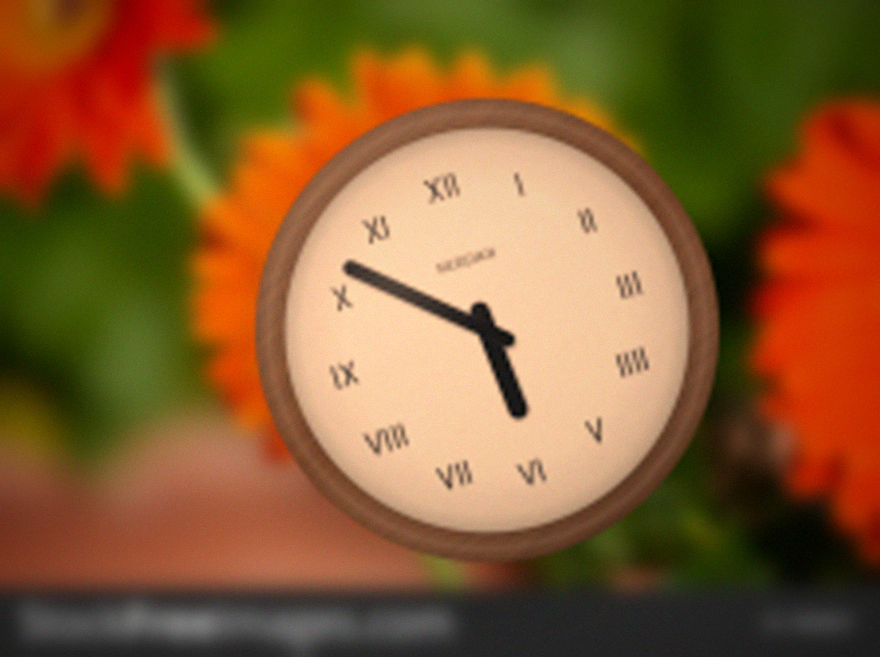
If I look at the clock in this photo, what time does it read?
5:52
